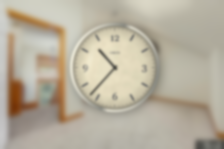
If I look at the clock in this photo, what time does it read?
10:37
